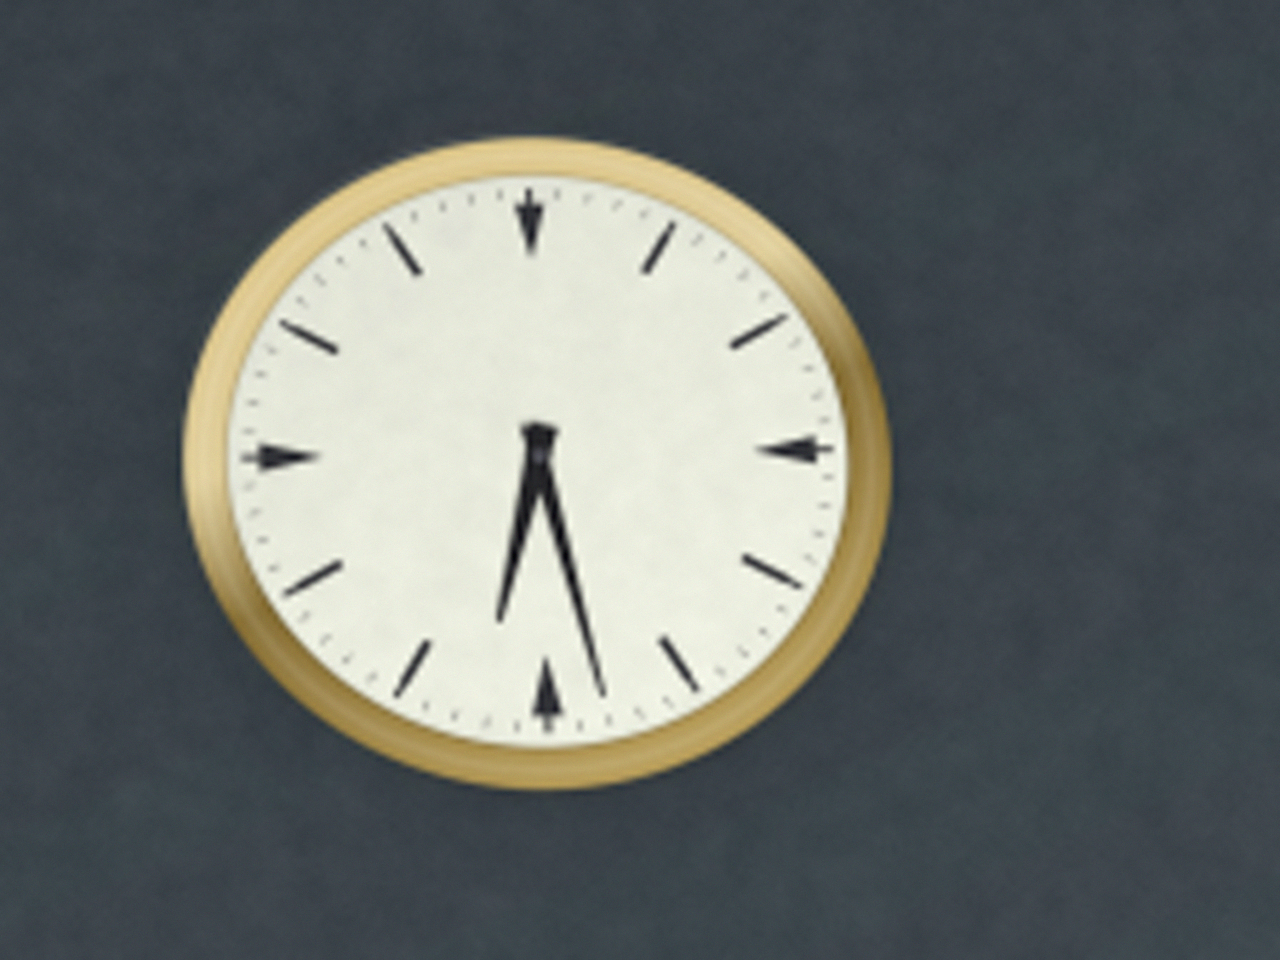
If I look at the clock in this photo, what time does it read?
6:28
